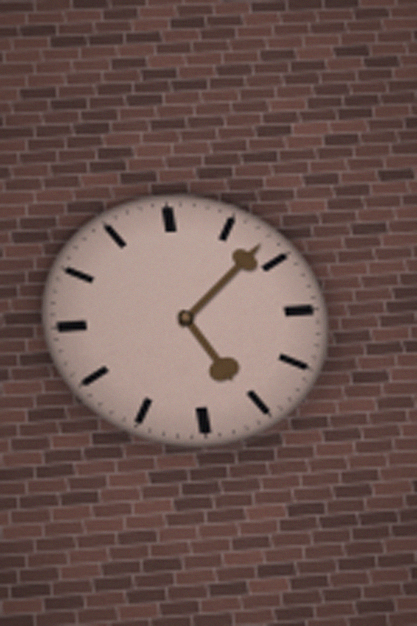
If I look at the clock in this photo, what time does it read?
5:08
